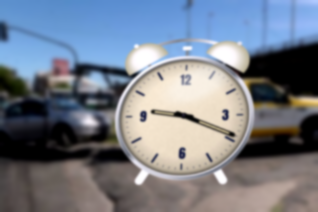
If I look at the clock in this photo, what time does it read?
9:19
